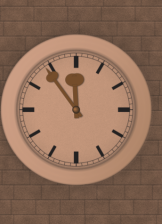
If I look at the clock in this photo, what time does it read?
11:54
